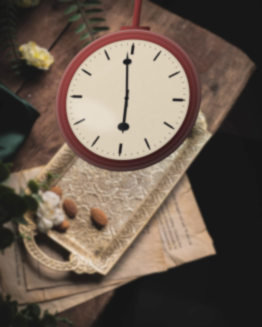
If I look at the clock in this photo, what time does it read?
5:59
